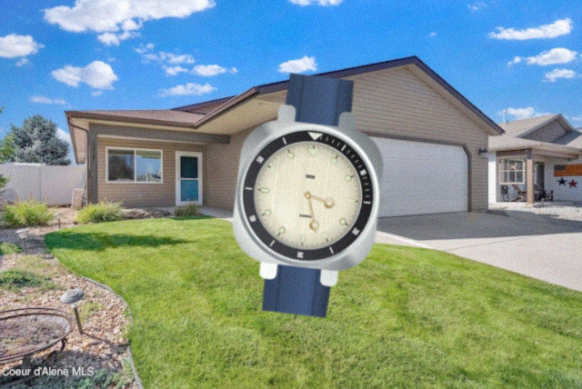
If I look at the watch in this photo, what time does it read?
3:27
